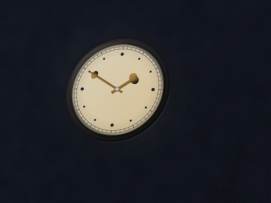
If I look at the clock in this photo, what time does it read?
1:50
